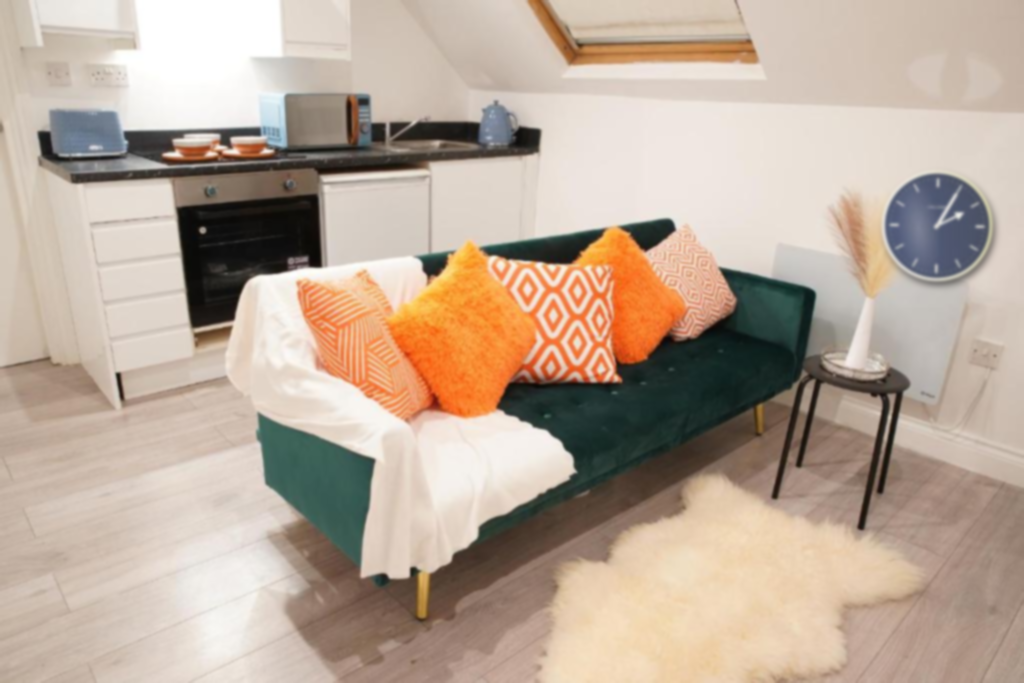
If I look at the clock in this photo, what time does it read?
2:05
